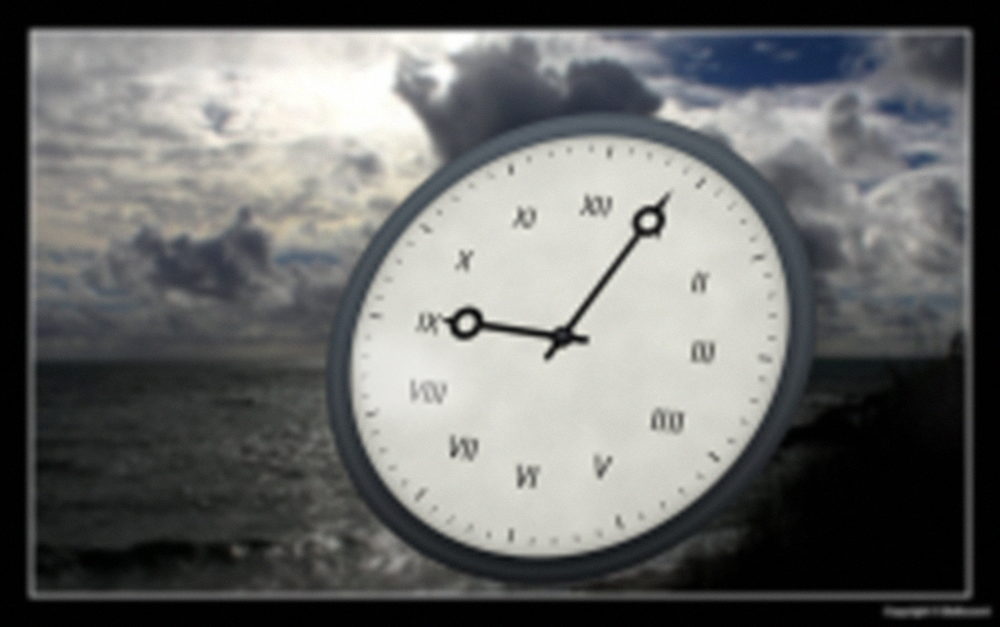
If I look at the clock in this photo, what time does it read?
9:04
